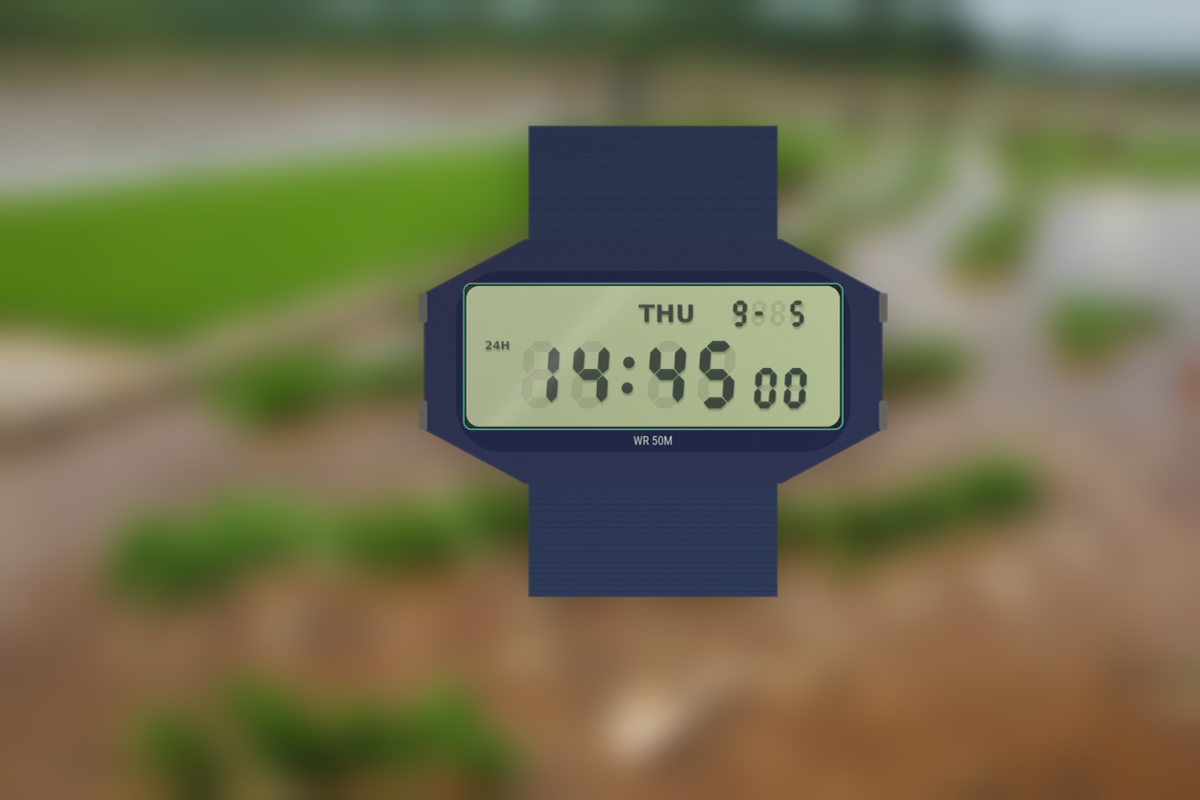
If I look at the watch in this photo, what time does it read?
14:45:00
